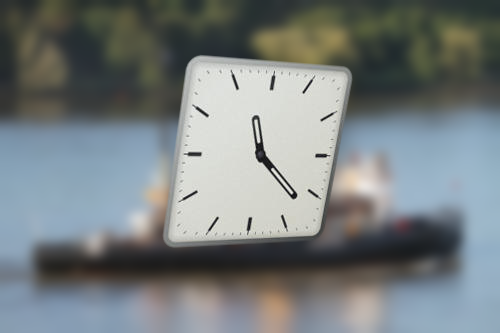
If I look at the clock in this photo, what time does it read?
11:22
